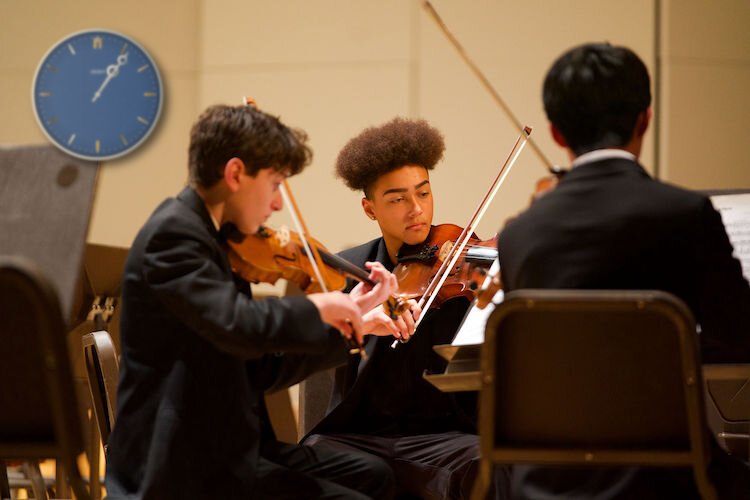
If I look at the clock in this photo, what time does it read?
1:06
